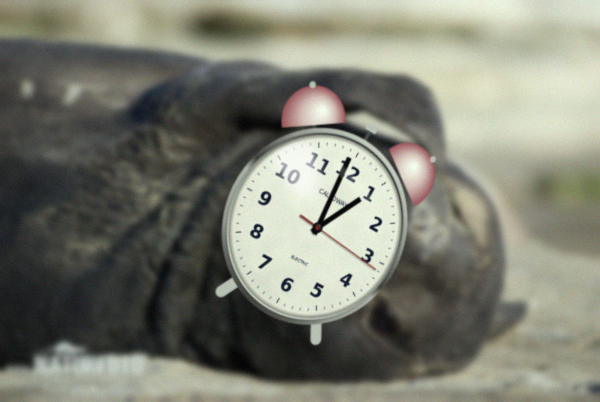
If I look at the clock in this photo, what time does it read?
12:59:16
